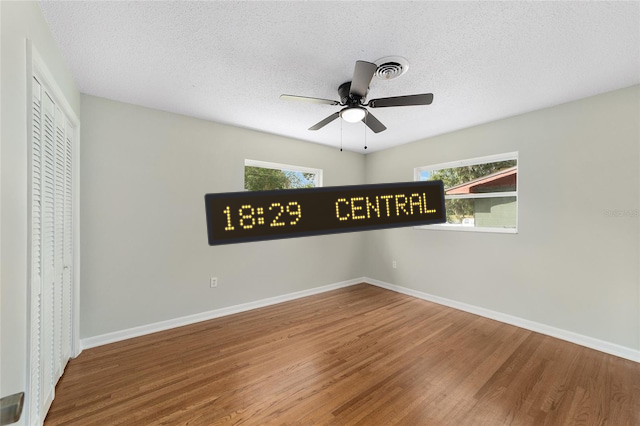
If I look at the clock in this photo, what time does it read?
18:29
